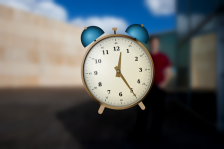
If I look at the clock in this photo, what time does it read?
12:25
